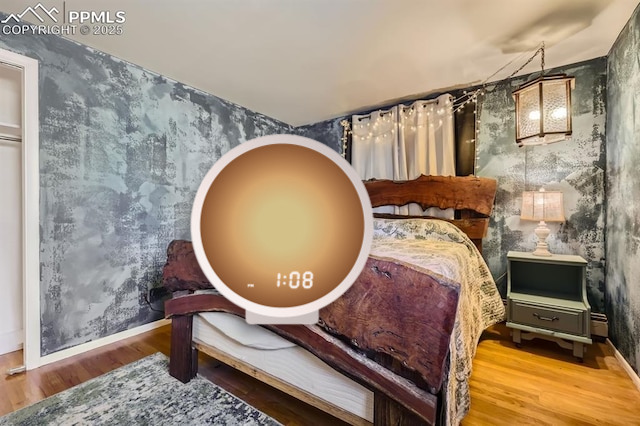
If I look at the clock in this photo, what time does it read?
1:08
